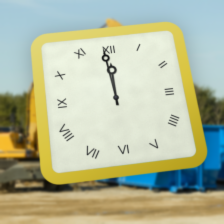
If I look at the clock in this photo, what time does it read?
11:59
